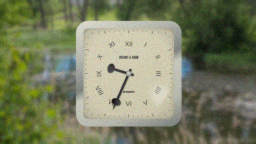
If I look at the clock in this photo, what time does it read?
9:34
